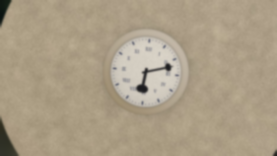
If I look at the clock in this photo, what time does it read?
6:12
